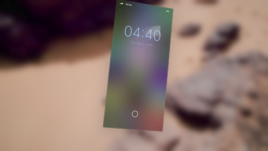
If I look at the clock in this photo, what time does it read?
4:40
